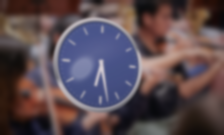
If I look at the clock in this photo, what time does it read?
6:28
